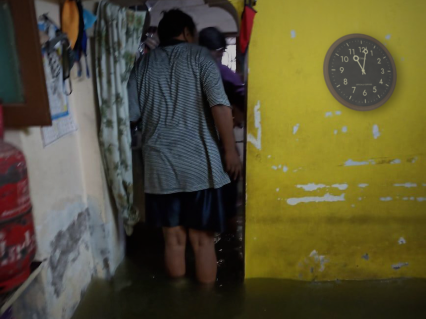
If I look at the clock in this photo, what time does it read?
11:02
